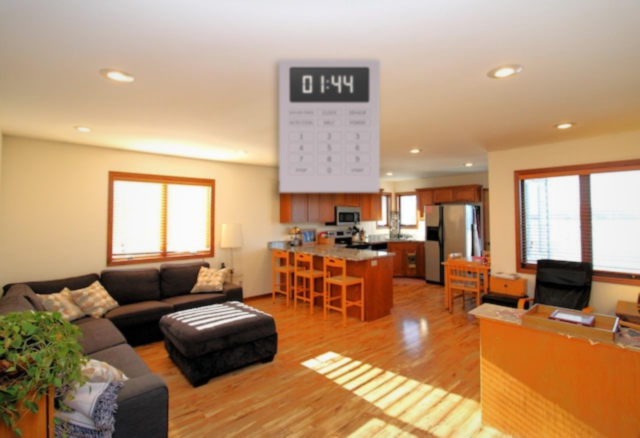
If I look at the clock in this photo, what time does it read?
1:44
